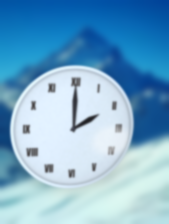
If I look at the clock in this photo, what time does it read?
2:00
